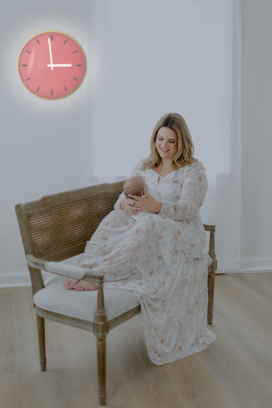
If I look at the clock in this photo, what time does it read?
2:59
